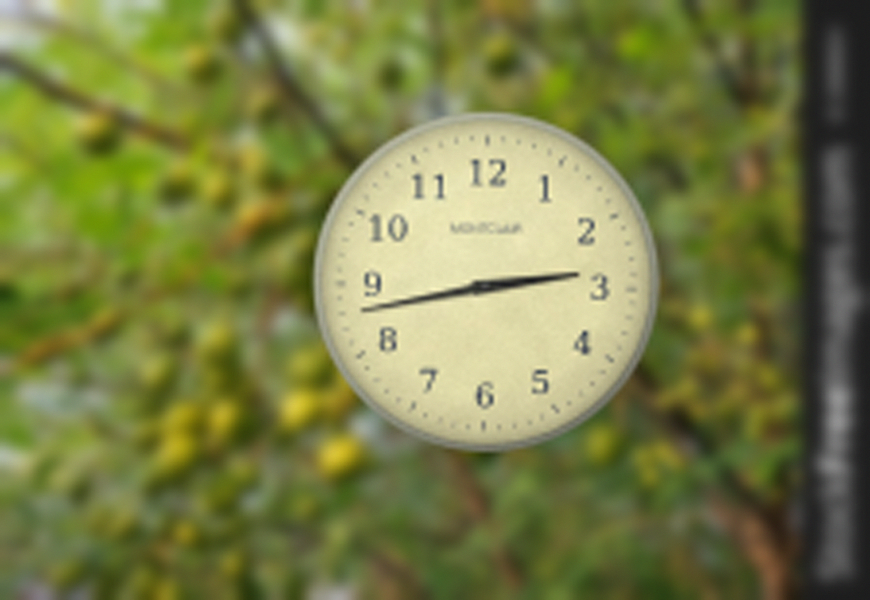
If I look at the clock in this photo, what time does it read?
2:43
